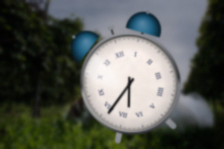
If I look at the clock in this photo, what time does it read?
6:39
